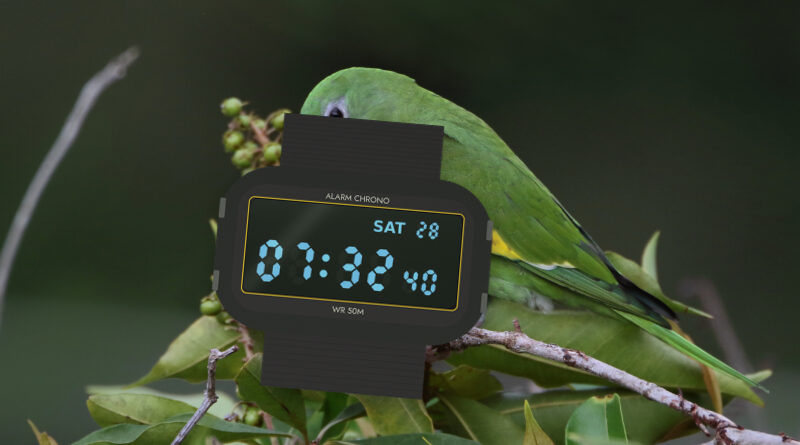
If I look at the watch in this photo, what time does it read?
7:32:40
